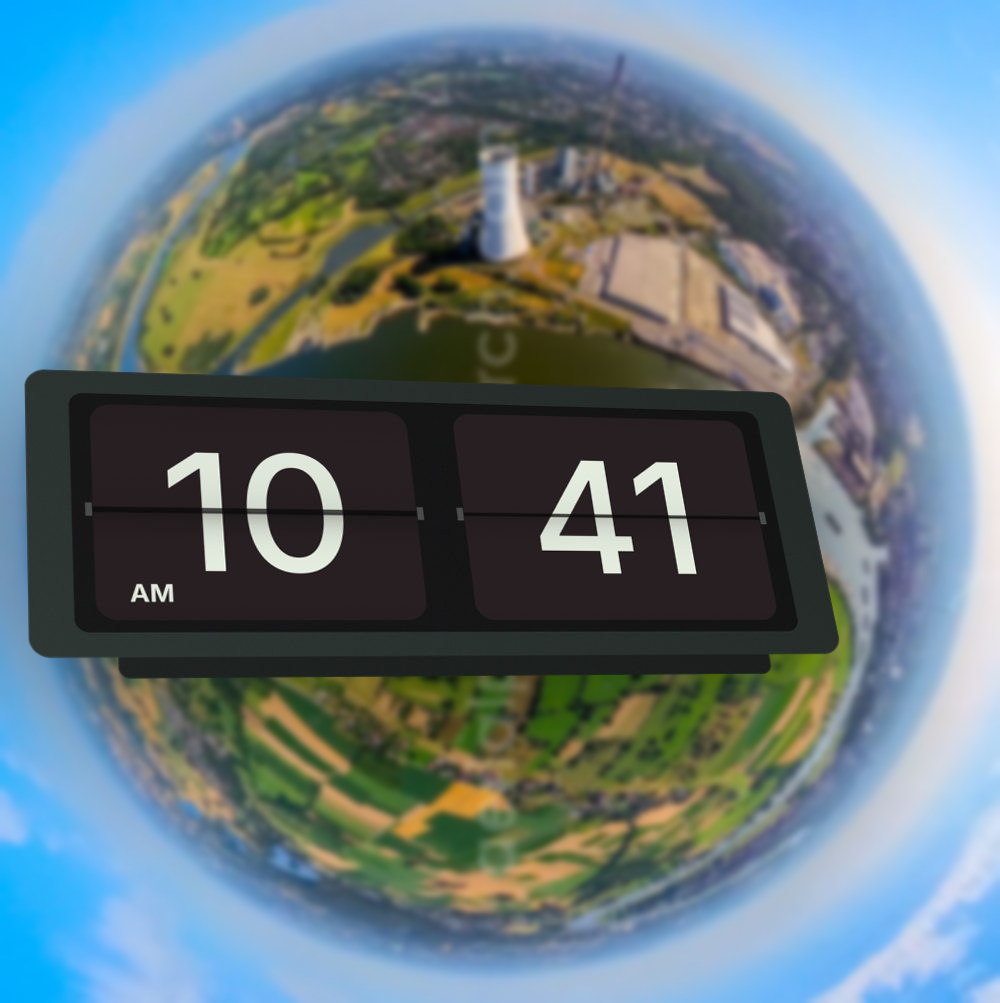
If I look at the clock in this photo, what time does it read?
10:41
